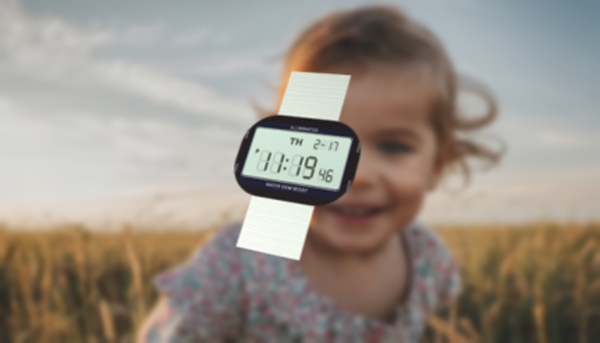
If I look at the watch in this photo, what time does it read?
11:19:46
